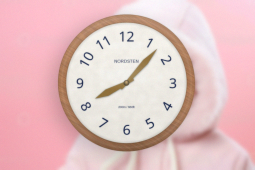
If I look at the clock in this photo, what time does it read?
8:07
